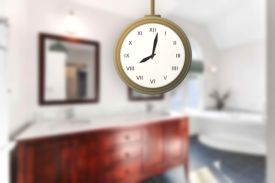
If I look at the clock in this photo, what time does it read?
8:02
